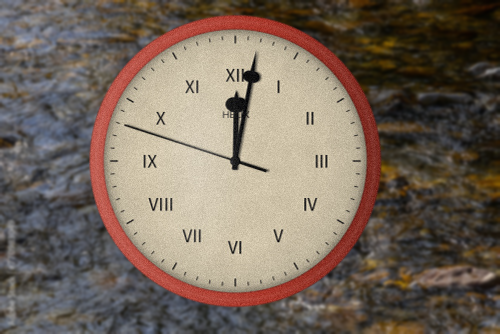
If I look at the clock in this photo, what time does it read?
12:01:48
